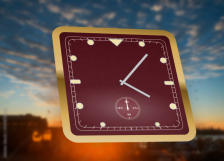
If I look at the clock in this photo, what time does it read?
4:07
